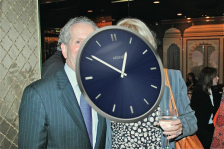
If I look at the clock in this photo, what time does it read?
12:51
